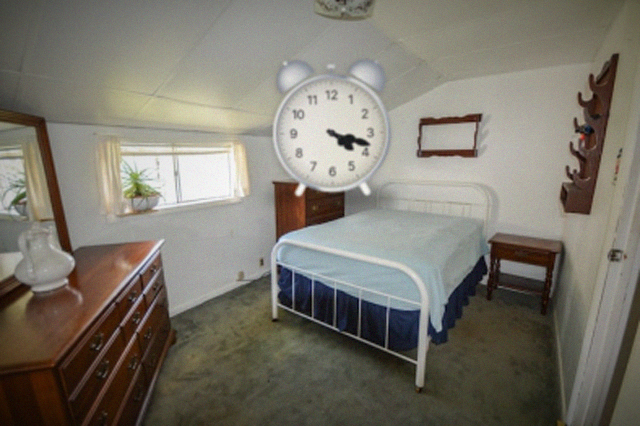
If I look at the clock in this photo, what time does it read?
4:18
